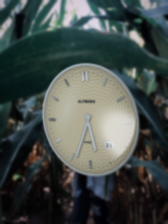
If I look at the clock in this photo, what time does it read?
5:34
